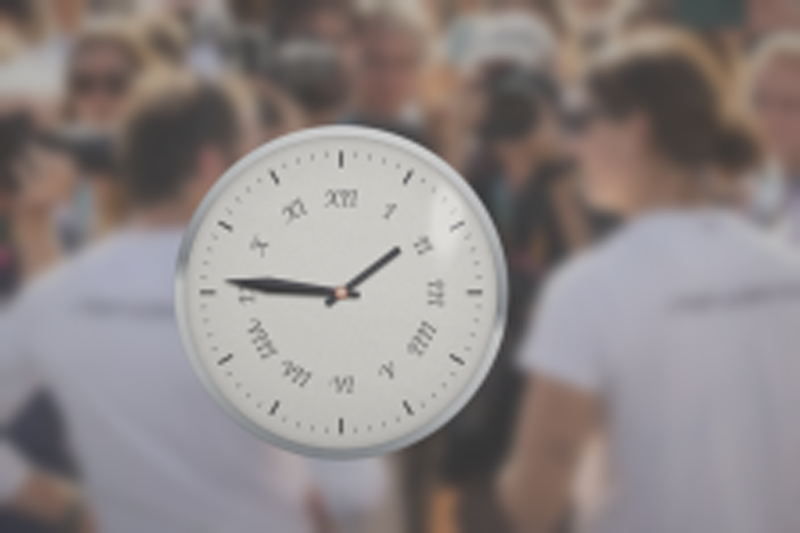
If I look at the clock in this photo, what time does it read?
1:46
